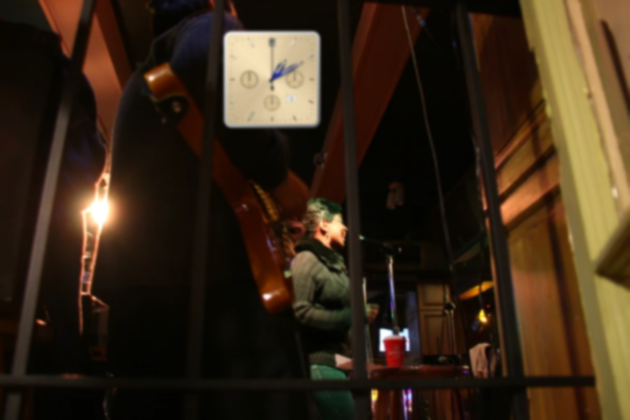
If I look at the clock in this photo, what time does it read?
1:10
